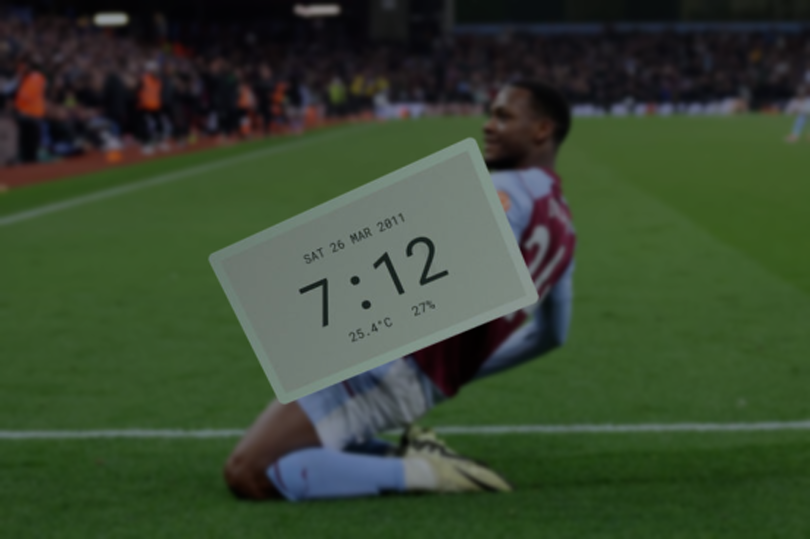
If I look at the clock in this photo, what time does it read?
7:12
